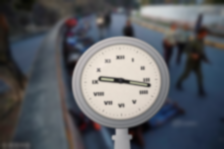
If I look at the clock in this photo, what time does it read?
9:17
